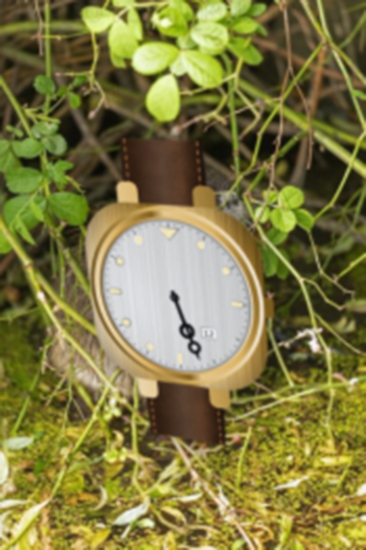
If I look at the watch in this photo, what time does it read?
5:27
